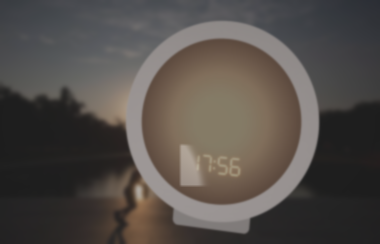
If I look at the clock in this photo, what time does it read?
17:56
